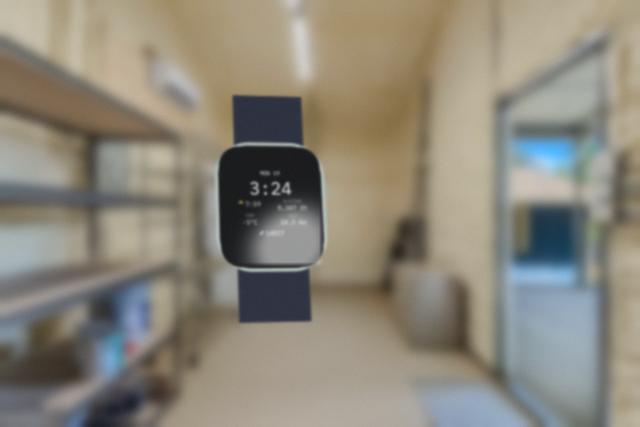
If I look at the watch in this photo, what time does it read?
3:24
